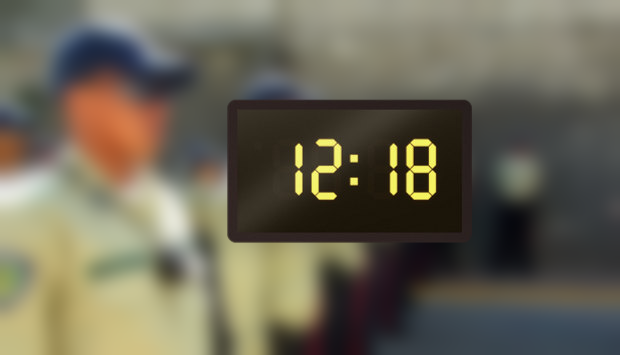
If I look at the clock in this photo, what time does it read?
12:18
